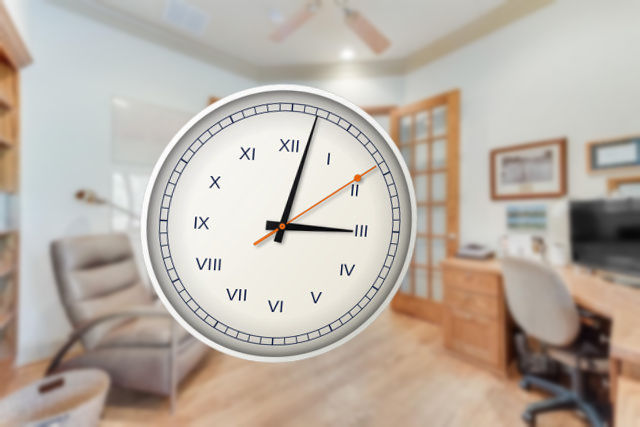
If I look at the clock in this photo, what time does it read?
3:02:09
